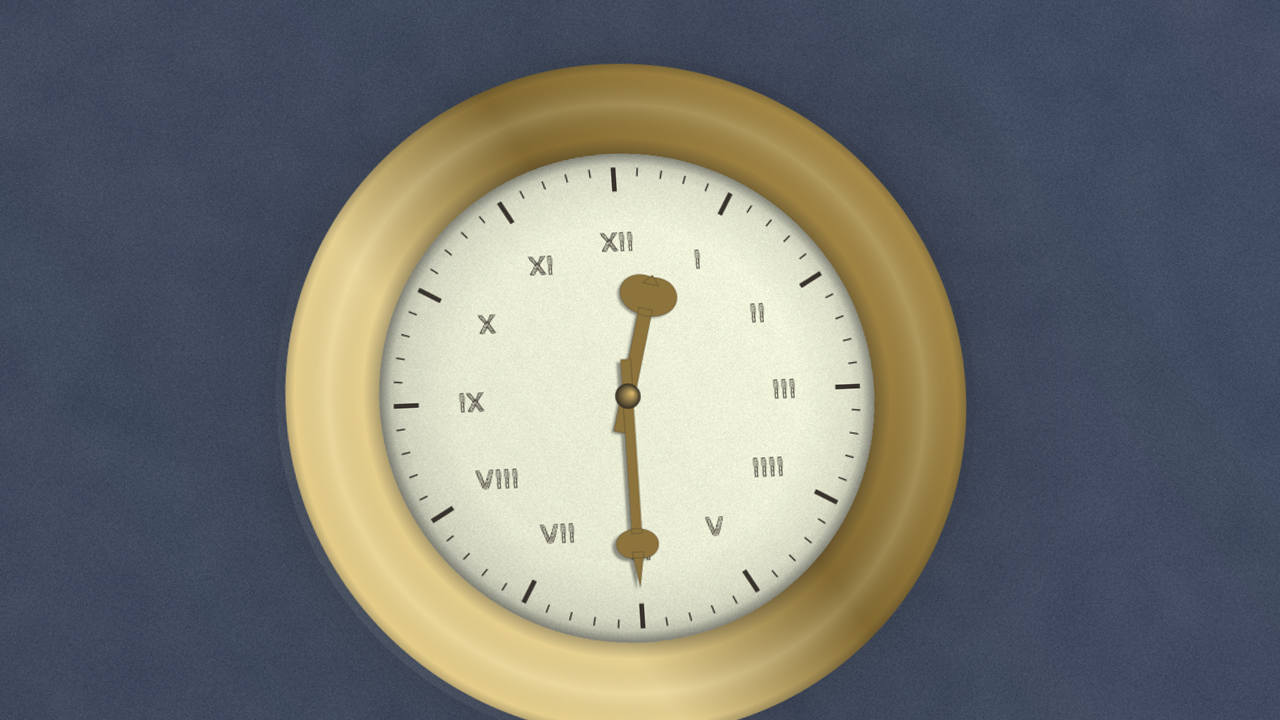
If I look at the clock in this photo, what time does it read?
12:30
